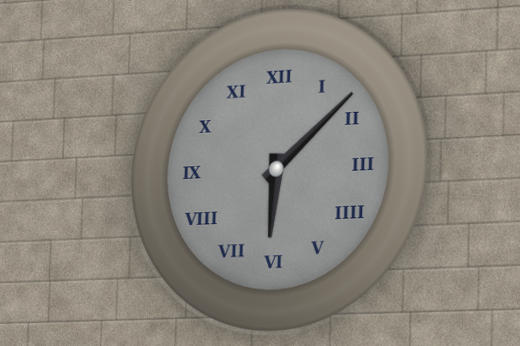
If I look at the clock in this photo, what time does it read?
6:08
